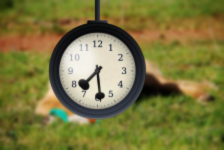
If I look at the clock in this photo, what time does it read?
7:29
